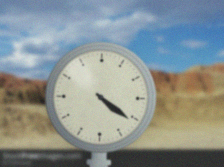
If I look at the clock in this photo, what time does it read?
4:21
